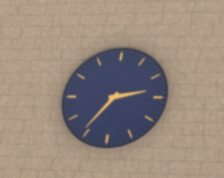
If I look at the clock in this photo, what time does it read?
2:36
